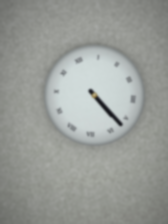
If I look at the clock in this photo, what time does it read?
5:27
